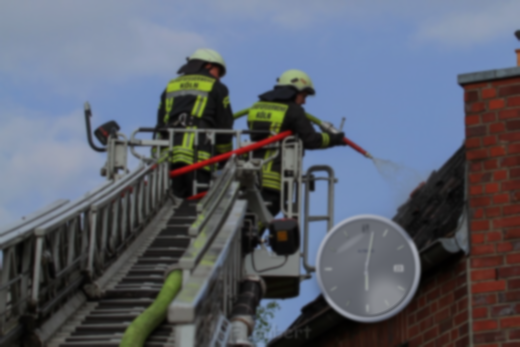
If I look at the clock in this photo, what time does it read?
6:02
